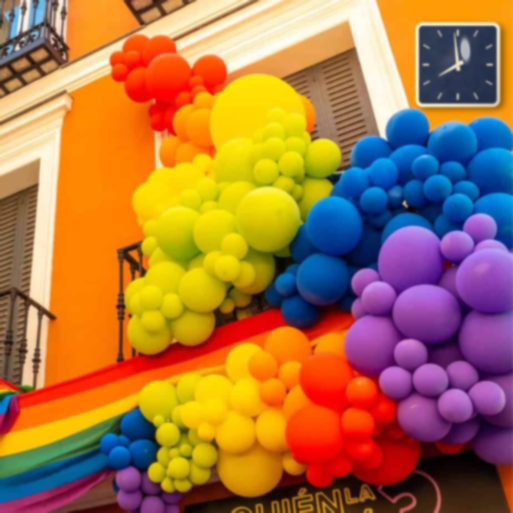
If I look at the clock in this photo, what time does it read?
7:59
